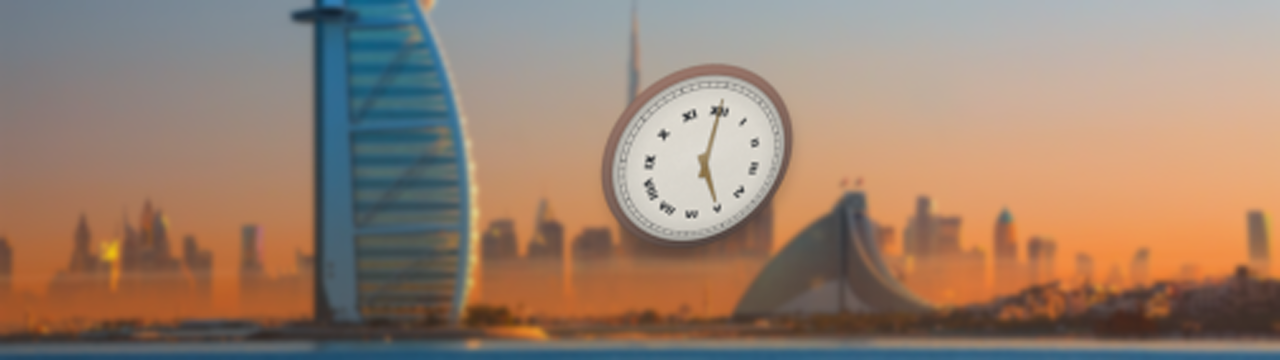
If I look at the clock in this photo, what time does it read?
5:00
